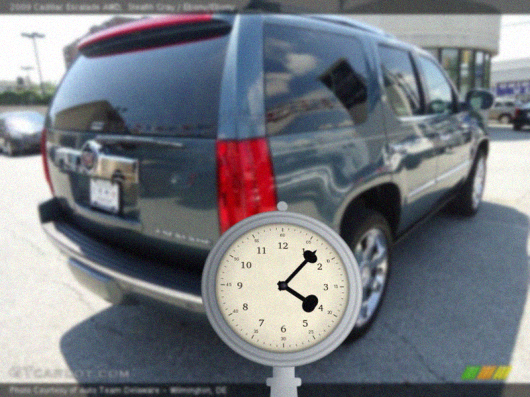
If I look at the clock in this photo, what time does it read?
4:07
